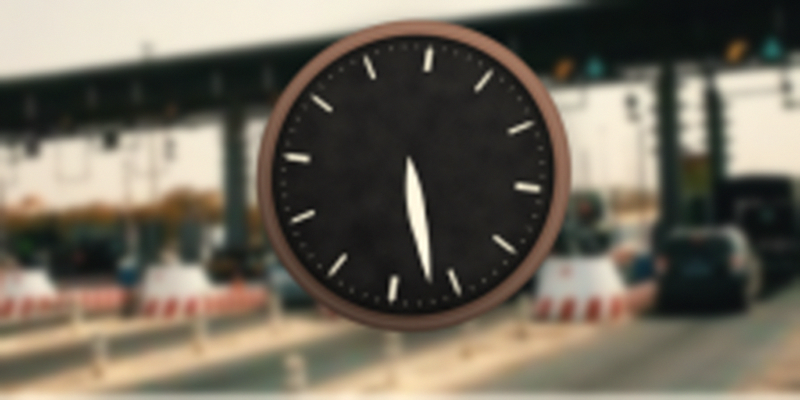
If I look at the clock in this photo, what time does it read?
5:27
